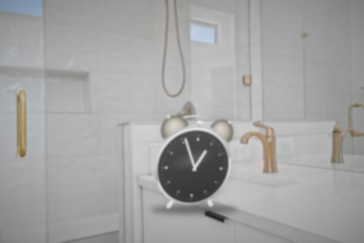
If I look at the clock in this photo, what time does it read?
12:56
